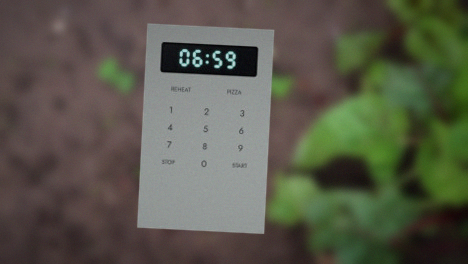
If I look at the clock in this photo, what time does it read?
6:59
